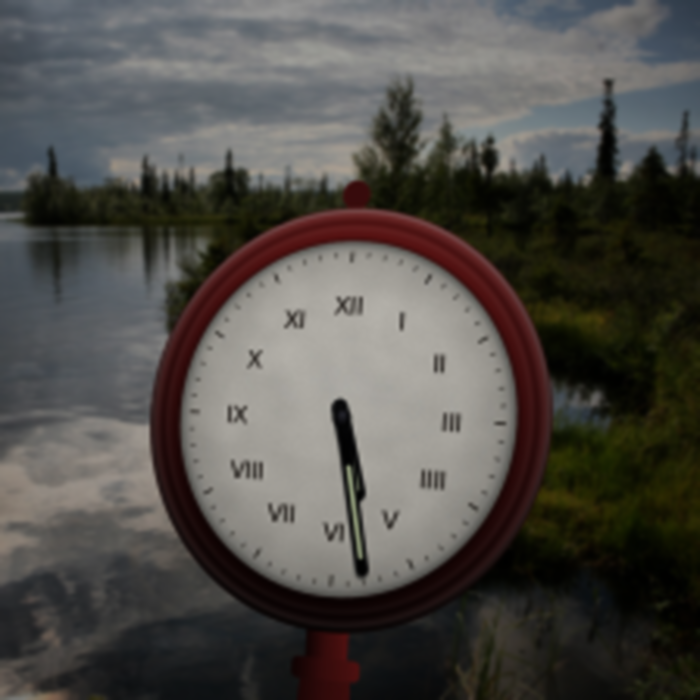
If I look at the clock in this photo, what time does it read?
5:28
